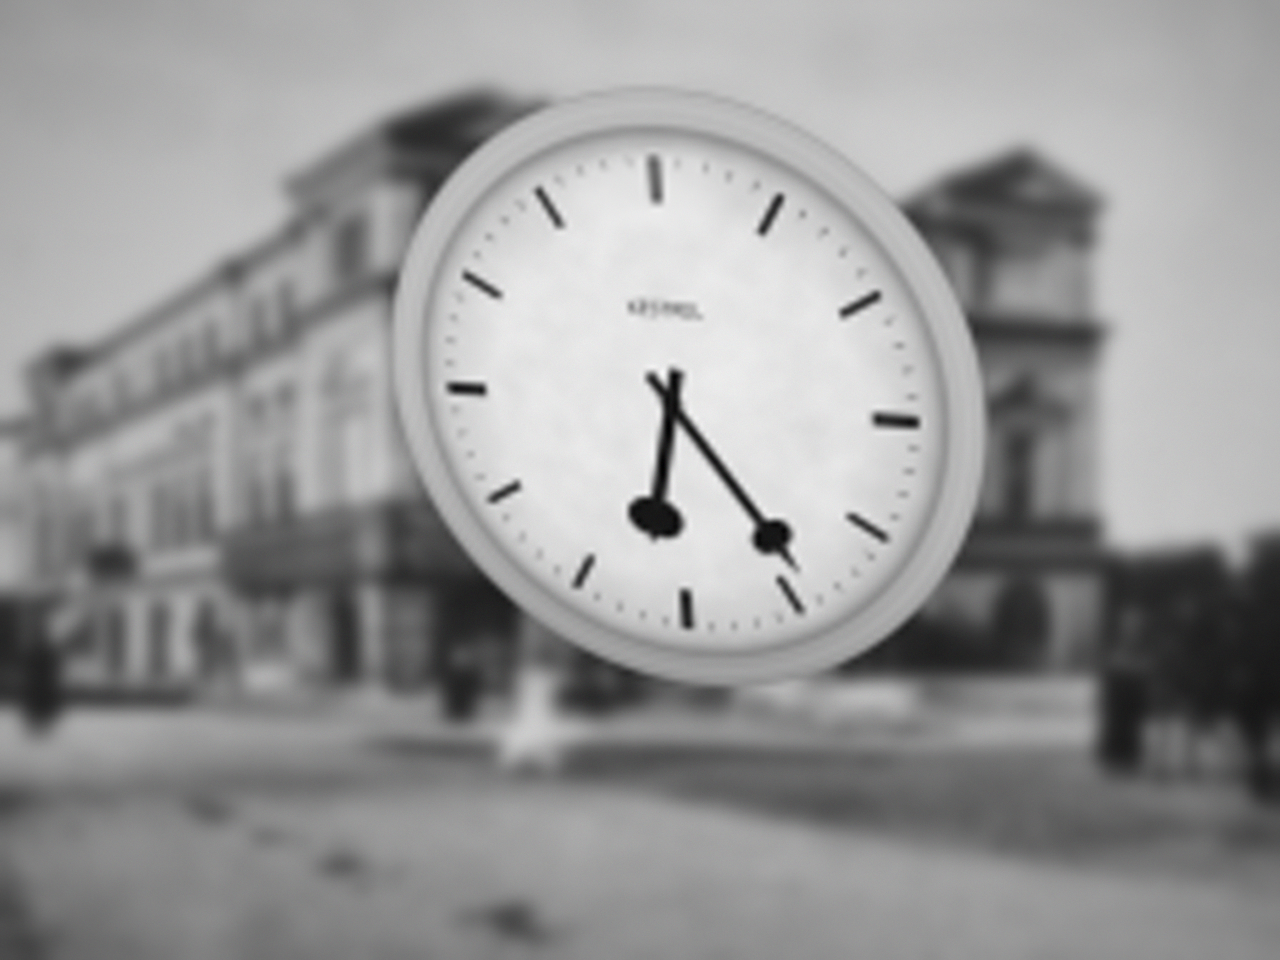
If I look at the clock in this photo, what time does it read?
6:24
